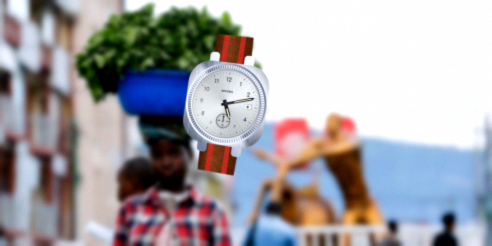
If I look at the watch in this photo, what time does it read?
5:12
